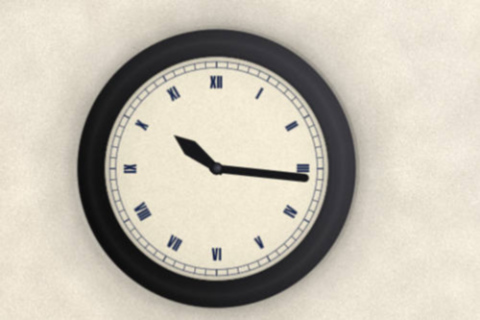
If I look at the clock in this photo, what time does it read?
10:16
